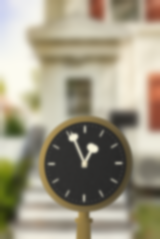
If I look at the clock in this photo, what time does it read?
12:56
